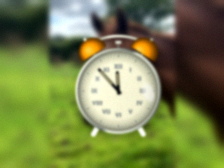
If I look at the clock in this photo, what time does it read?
11:53
